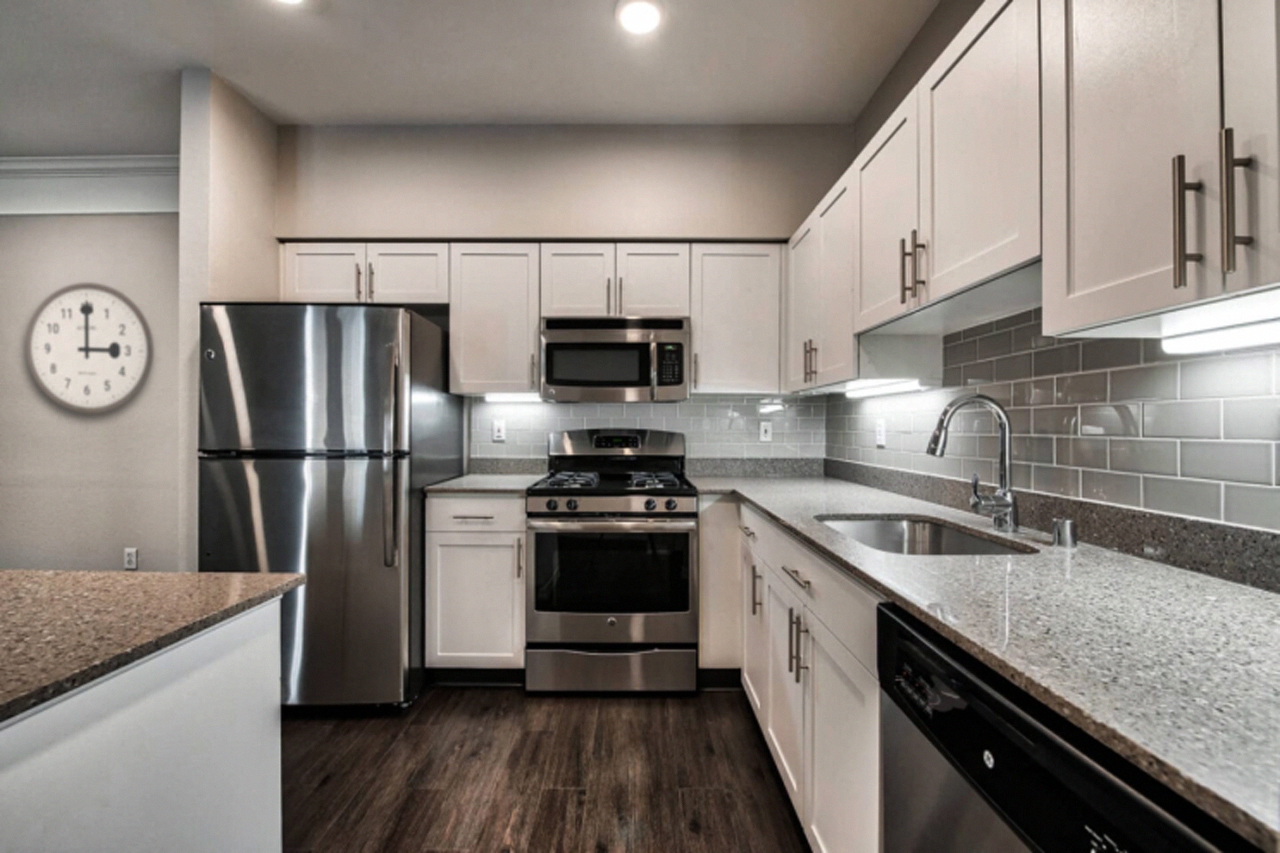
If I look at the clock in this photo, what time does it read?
3:00
